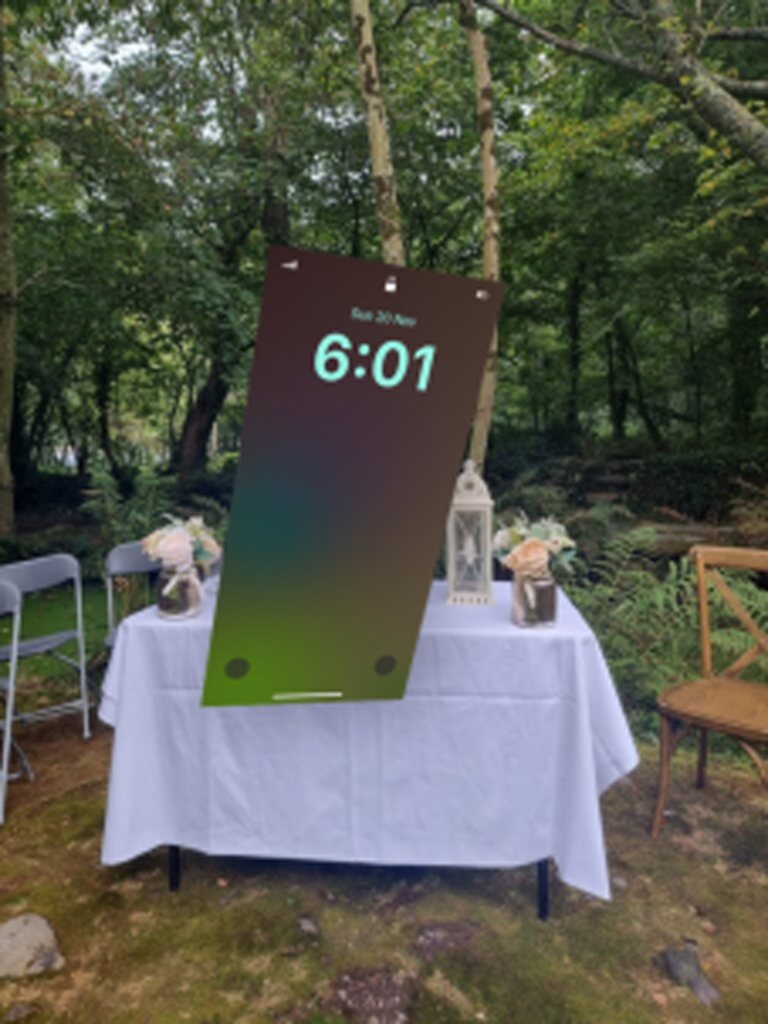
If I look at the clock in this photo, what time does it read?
6:01
